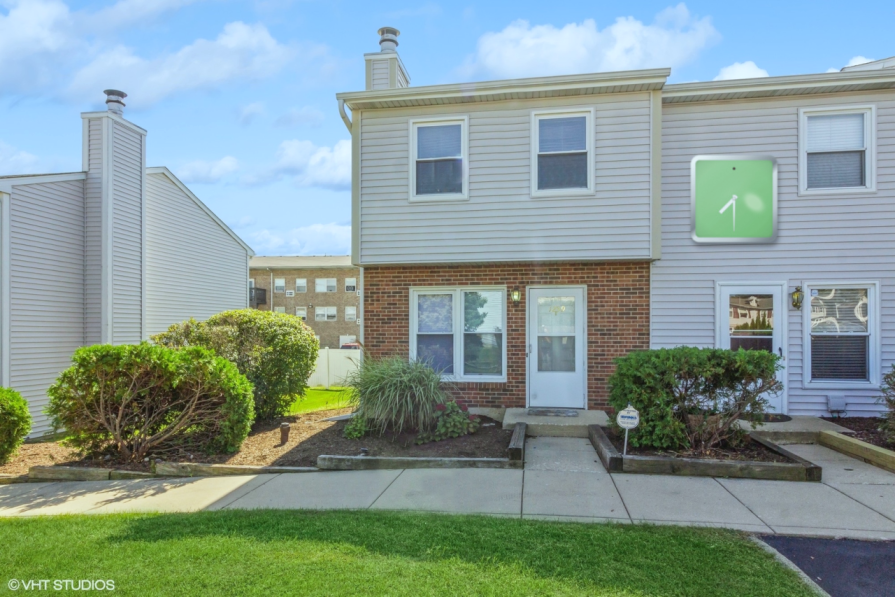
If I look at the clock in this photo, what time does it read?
7:30
